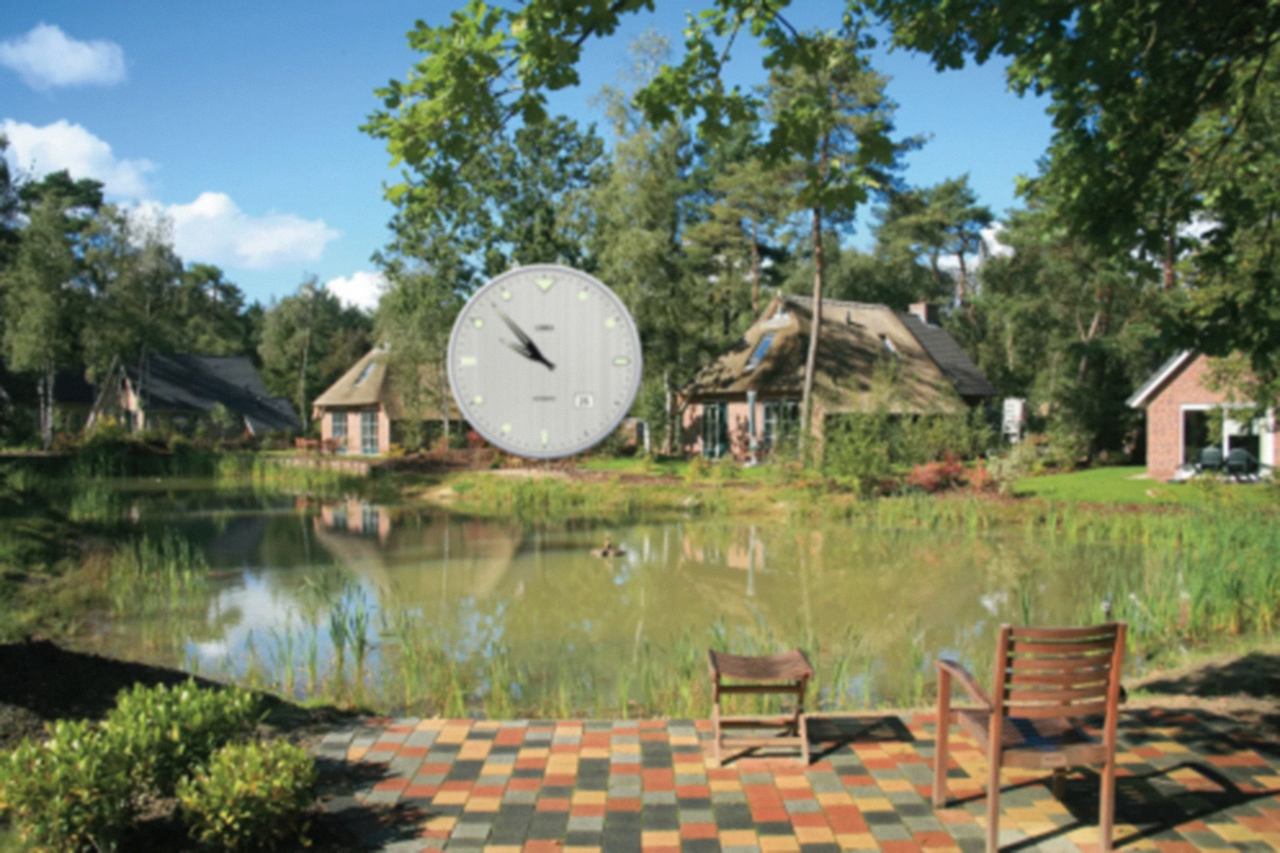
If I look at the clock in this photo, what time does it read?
9:53
